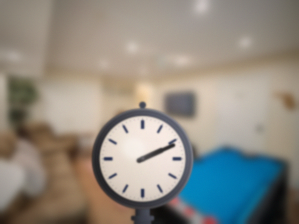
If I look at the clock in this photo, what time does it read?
2:11
